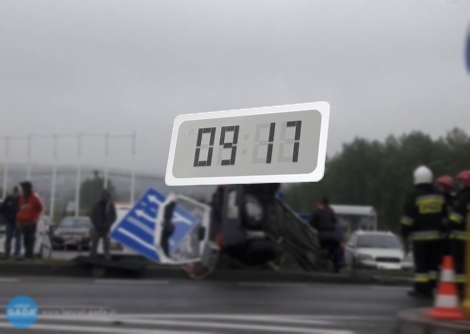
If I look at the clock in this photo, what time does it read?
9:17
